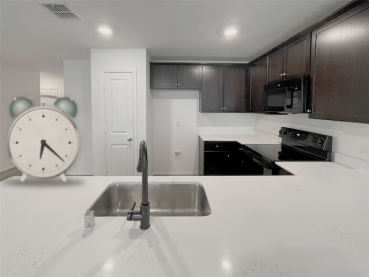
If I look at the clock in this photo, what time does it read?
6:22
